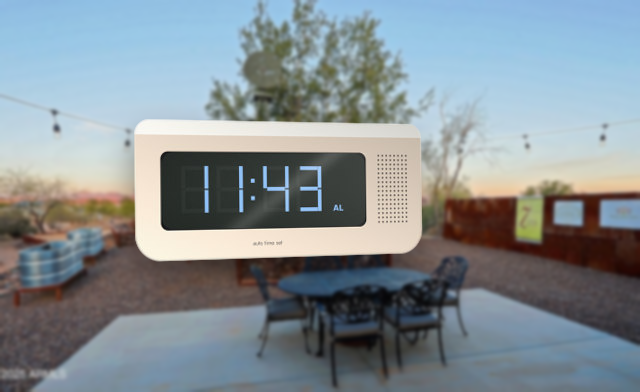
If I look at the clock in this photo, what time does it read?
11:43
